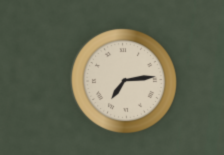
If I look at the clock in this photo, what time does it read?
7:14
